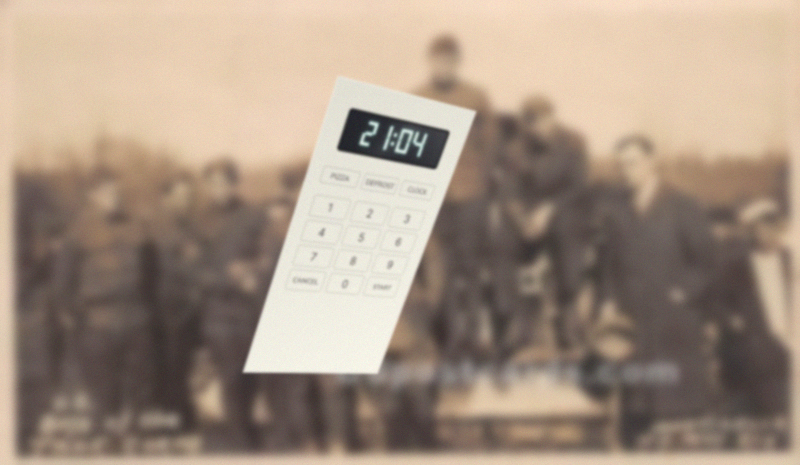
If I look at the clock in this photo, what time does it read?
21:04
